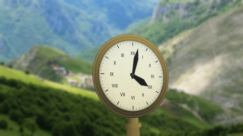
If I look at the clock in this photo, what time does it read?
4:02
